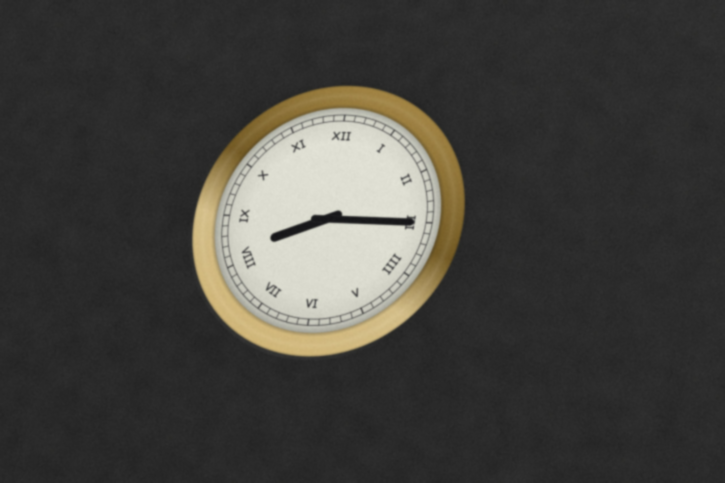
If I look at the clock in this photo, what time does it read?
8:15
